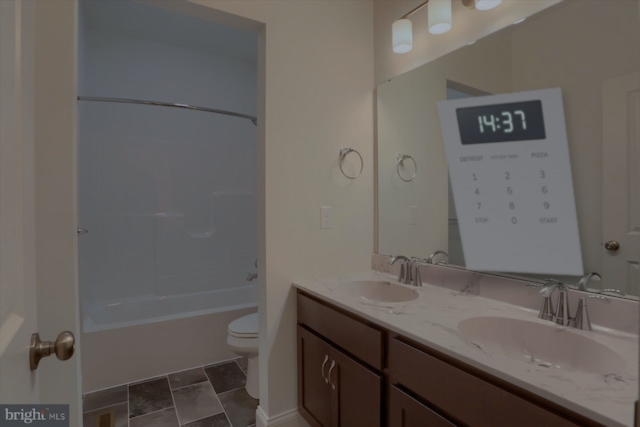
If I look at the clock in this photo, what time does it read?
14:37
